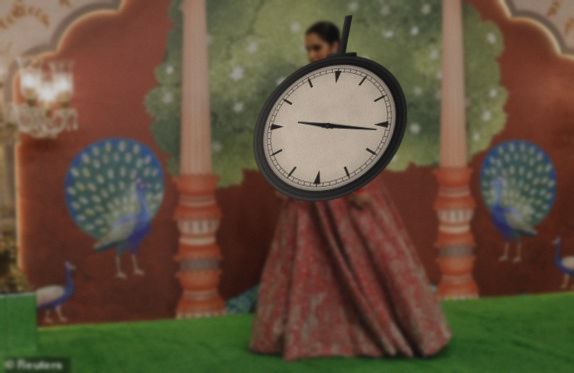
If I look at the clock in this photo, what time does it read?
9:16
